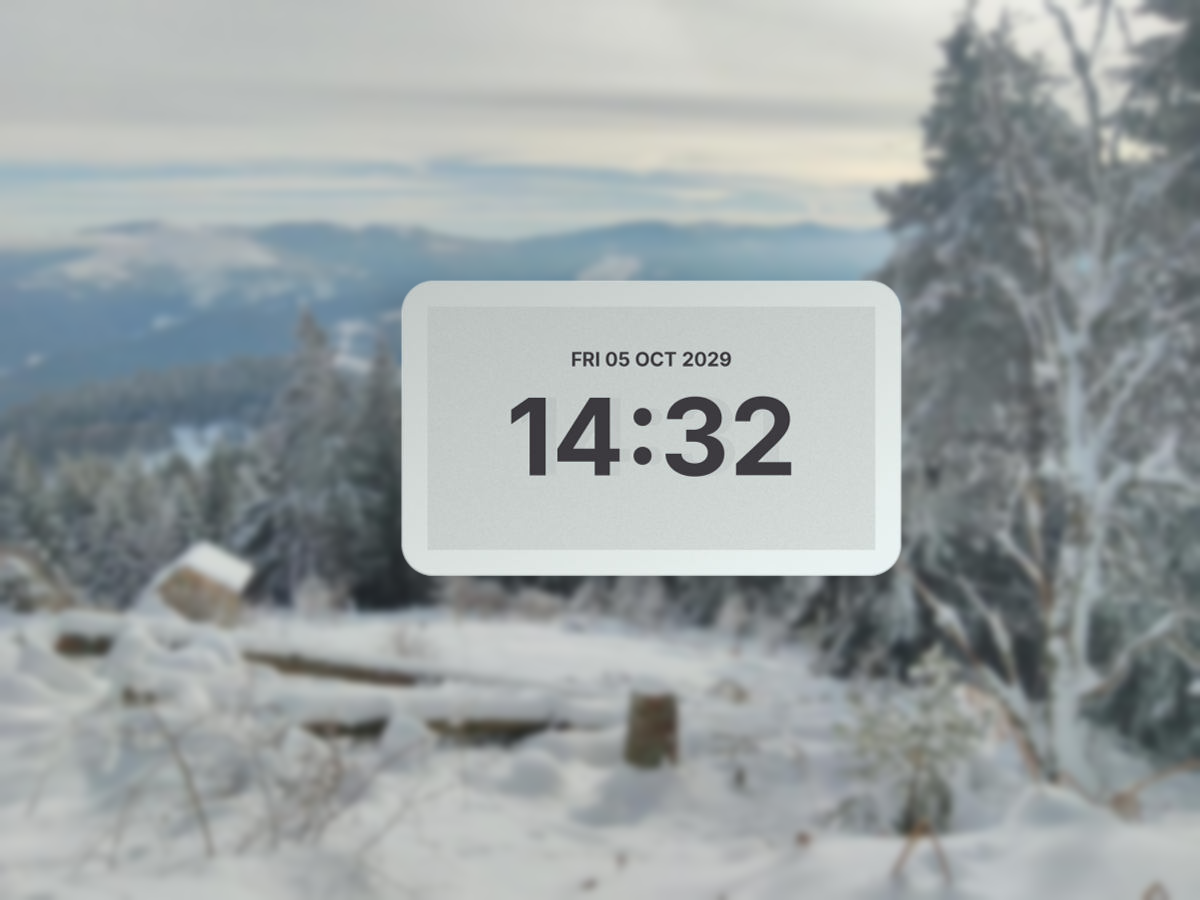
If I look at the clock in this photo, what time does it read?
14:32
